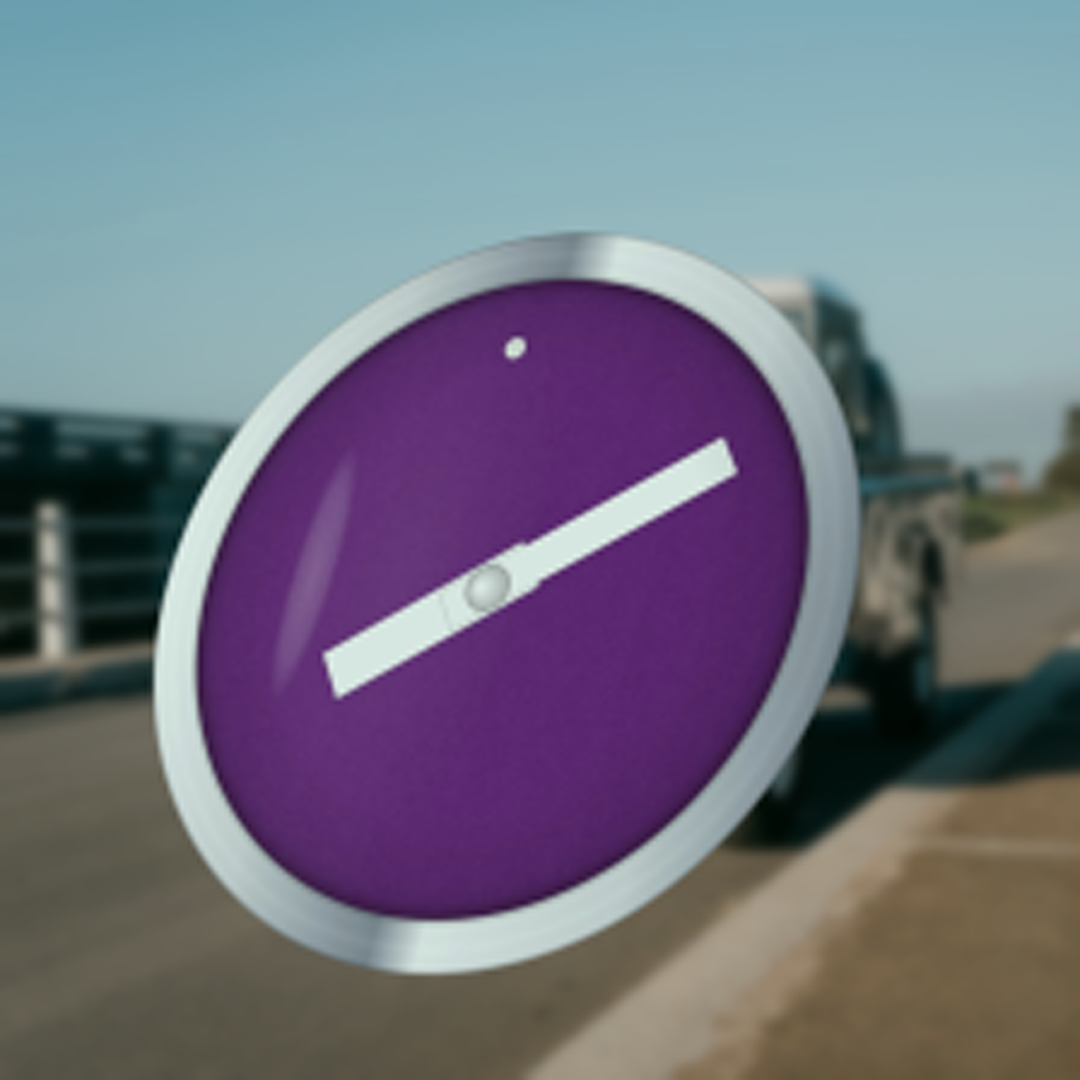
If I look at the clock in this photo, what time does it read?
8:11
